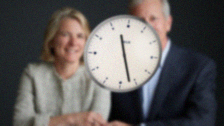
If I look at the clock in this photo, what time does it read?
11:27
